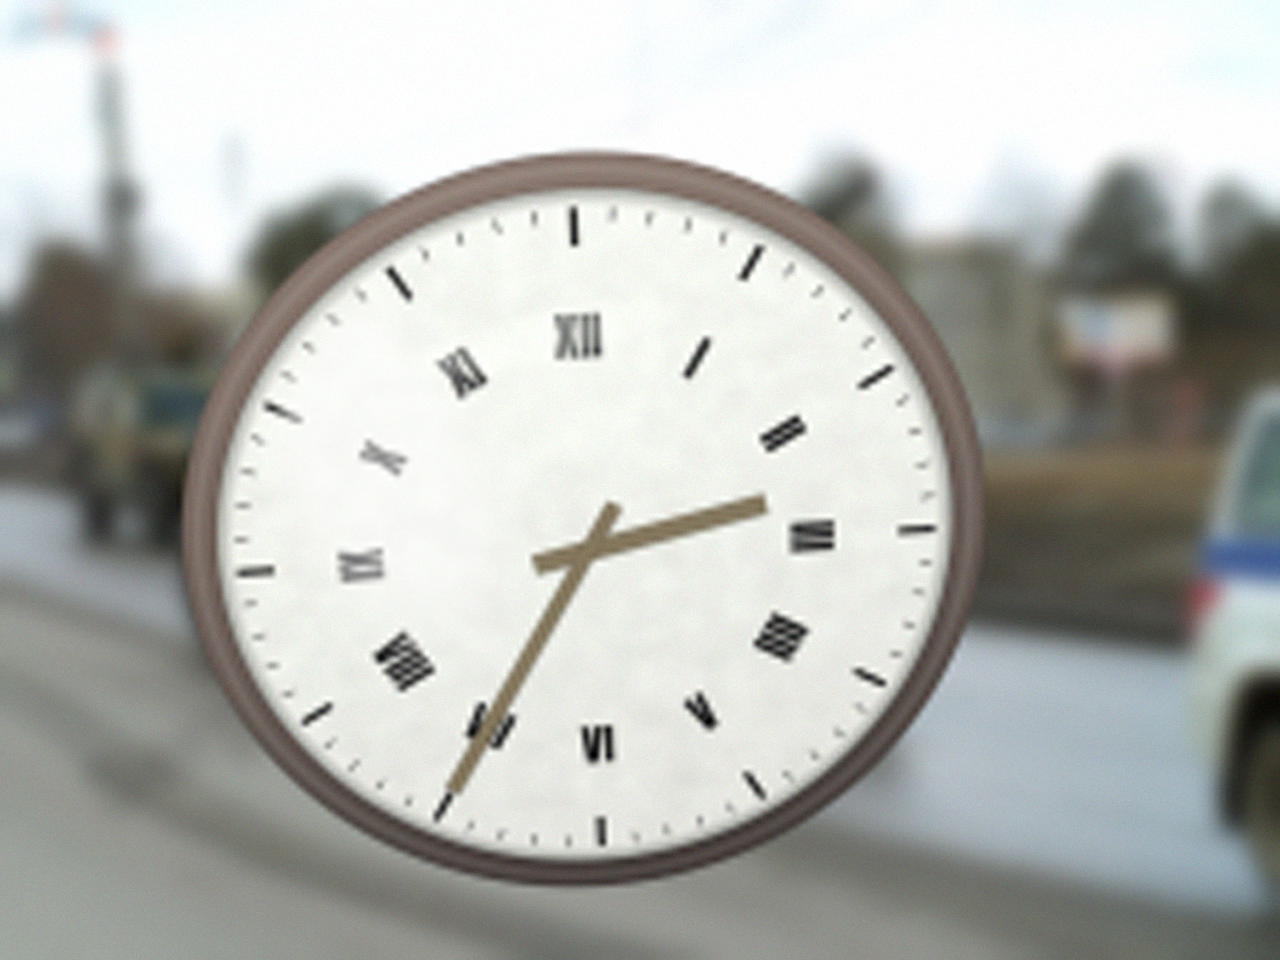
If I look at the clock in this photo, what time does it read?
2:35
